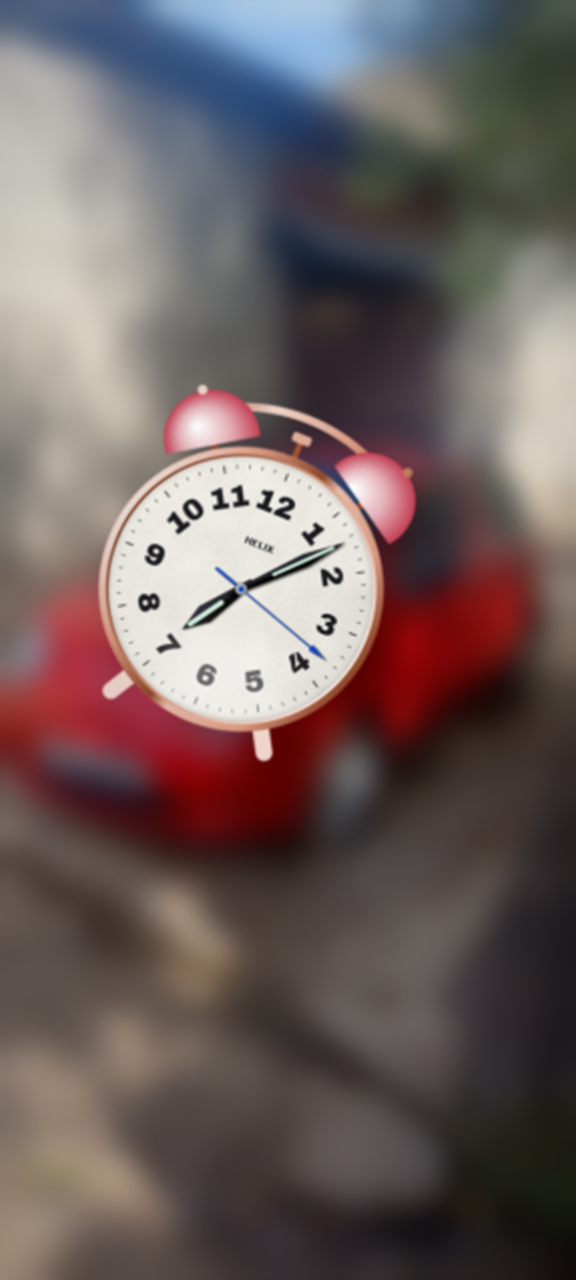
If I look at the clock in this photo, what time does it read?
7:07:18
